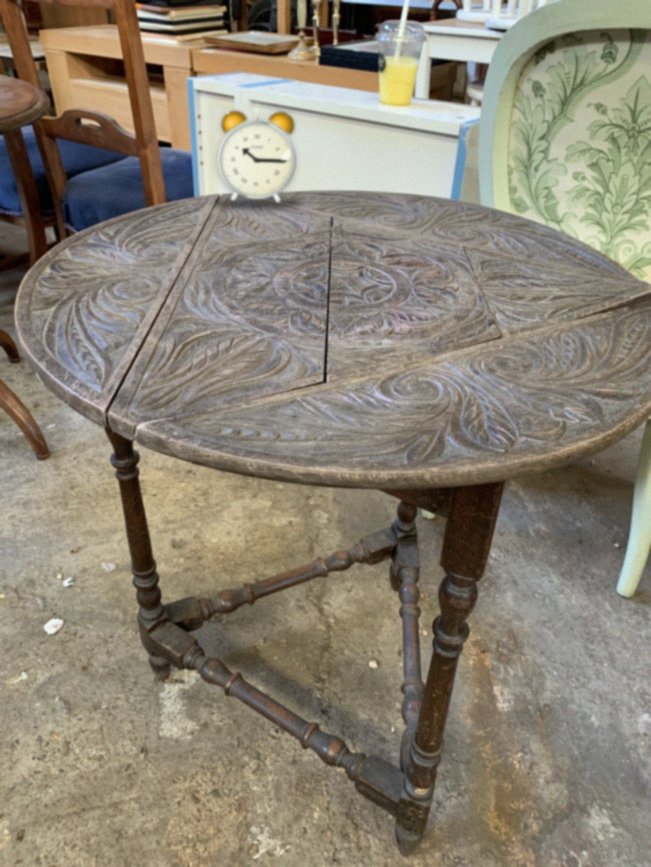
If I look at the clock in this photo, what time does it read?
10:15
